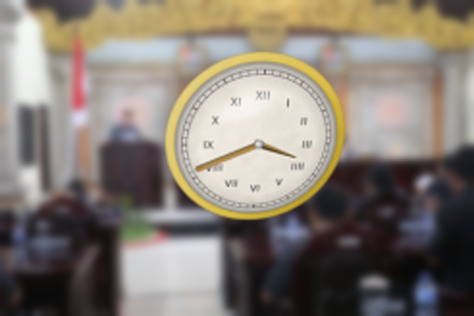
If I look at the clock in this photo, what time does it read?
3:41
